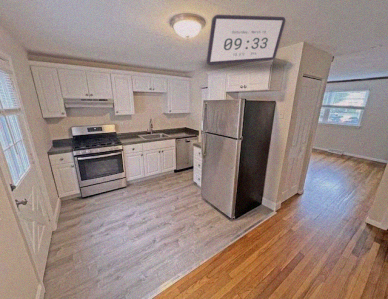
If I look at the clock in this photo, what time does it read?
9:33
